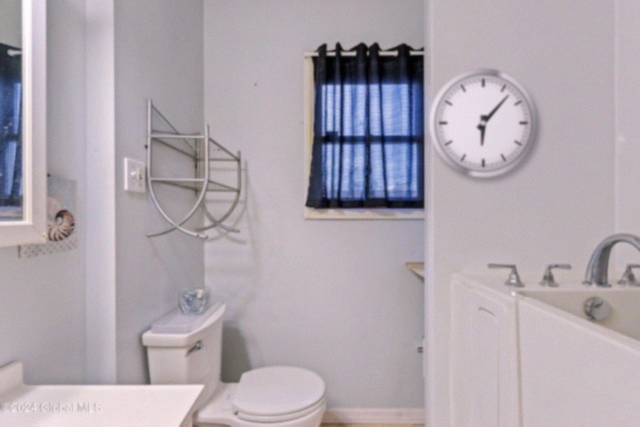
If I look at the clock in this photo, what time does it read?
6:07
